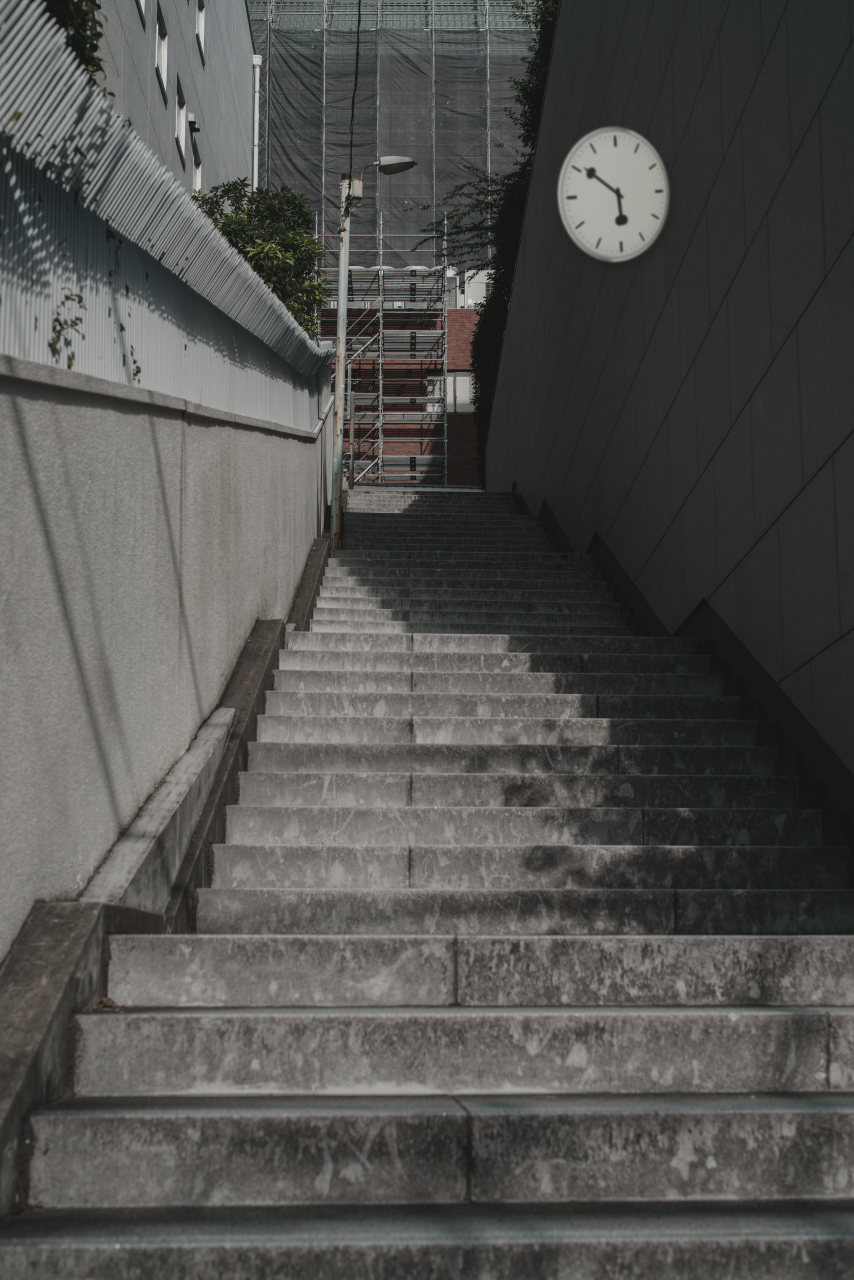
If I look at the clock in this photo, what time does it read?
5:51
